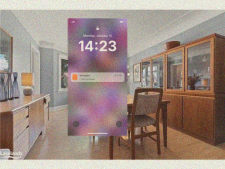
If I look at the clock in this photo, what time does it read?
14:23
